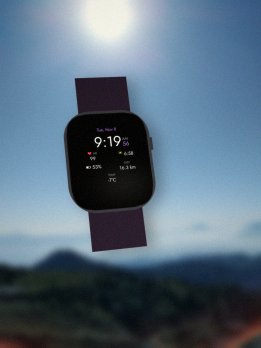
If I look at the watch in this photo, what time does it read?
9:19
